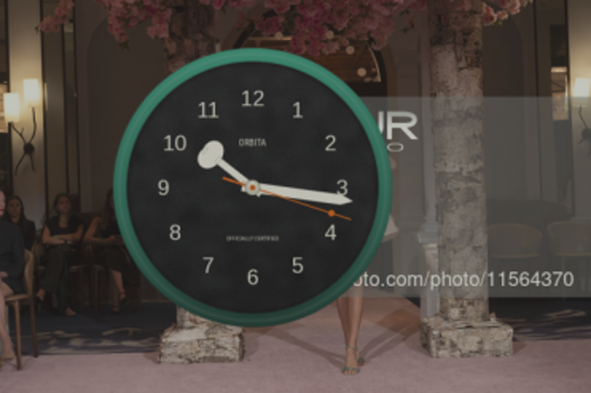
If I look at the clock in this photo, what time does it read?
10:16:18
